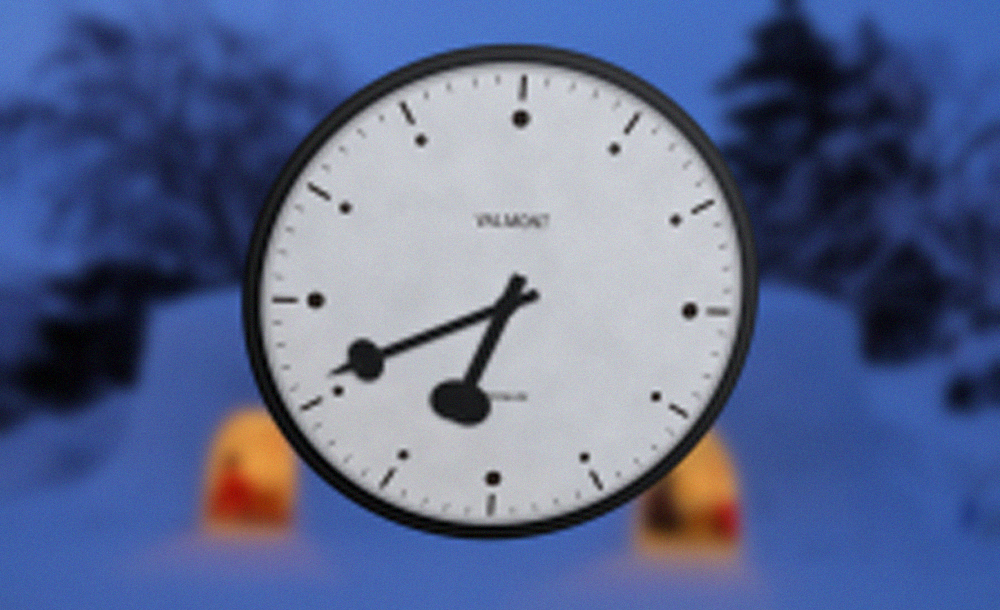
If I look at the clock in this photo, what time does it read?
6:41
